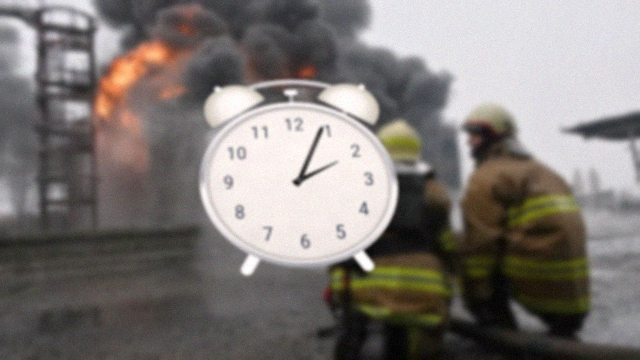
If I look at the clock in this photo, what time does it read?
2:04
